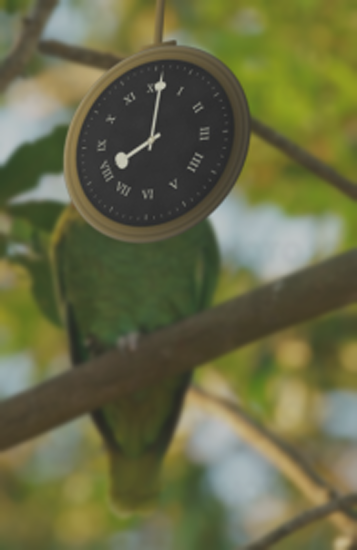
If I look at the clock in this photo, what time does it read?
8:01
